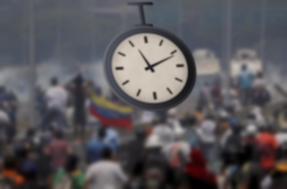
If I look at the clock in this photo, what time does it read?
11:11
